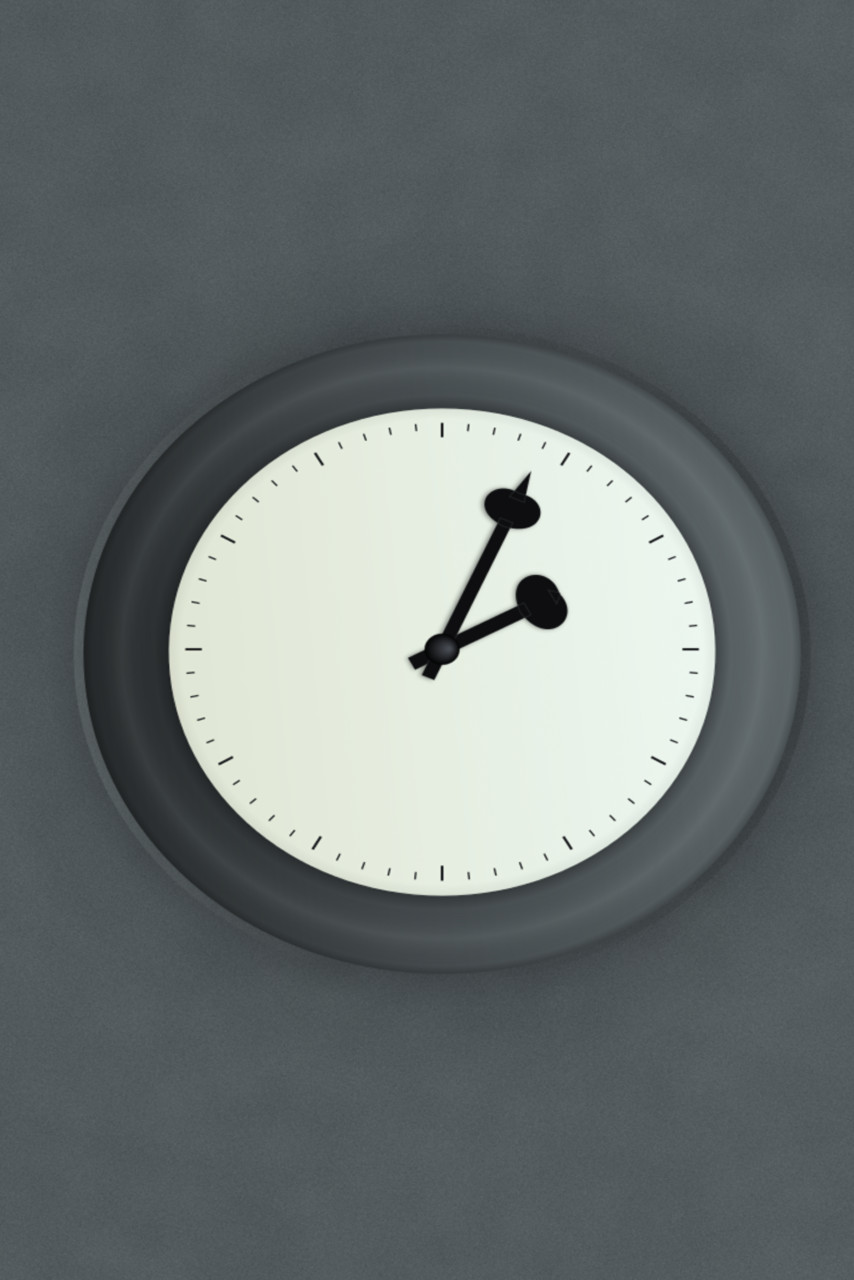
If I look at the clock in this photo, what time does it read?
2:04
